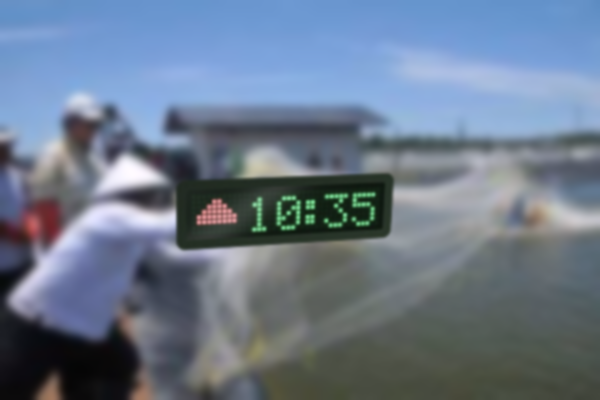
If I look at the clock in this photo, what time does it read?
10:35
